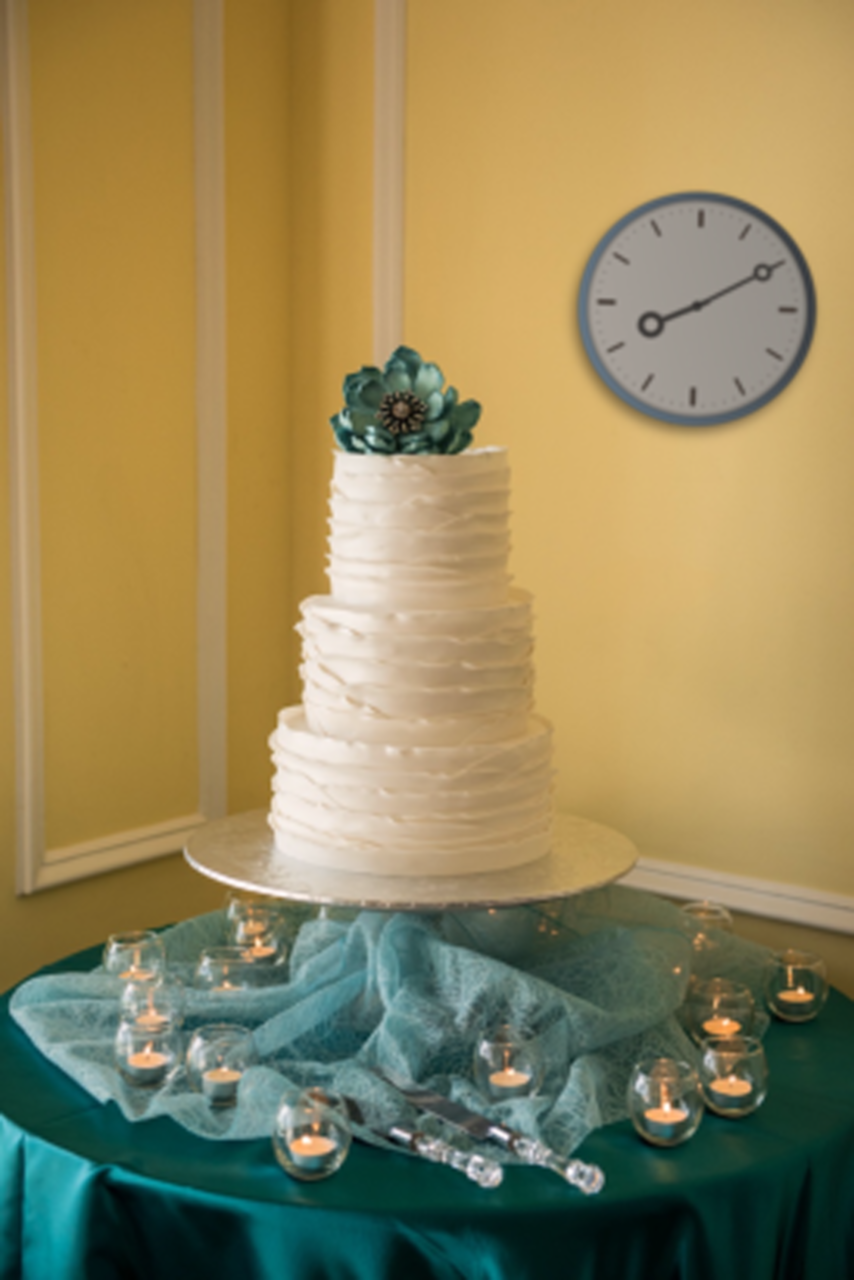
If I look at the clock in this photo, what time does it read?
8:10
